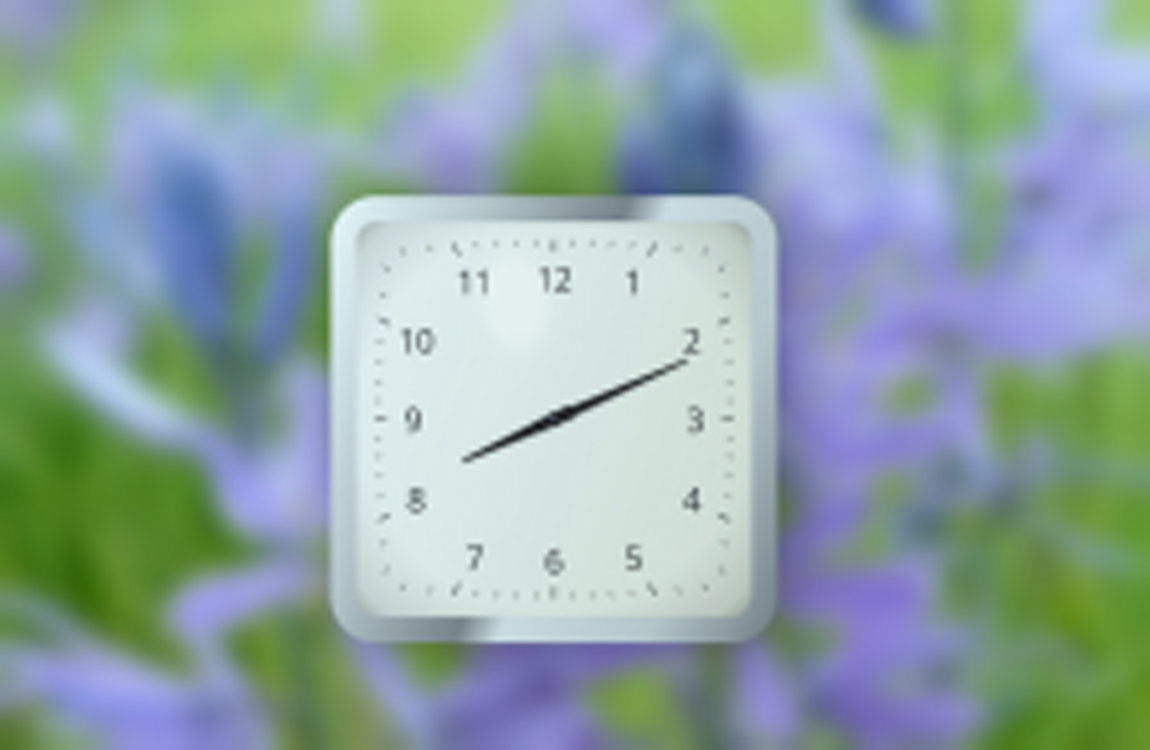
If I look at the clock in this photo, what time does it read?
8:11
